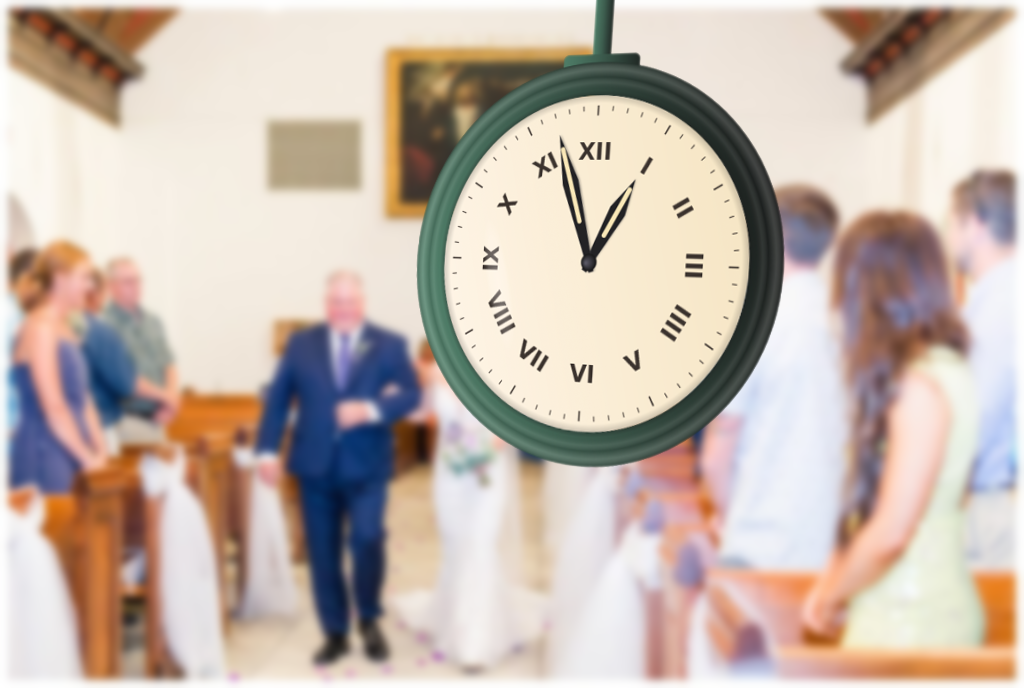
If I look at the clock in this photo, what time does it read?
12:57
